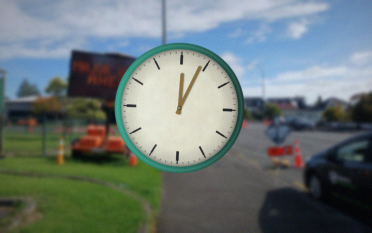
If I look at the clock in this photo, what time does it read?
12:04
